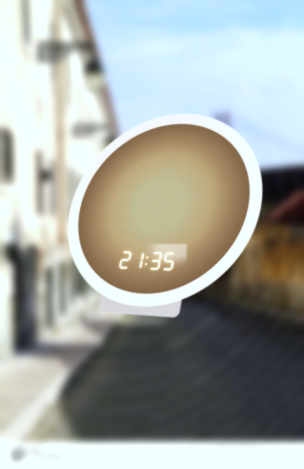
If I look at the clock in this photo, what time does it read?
21:35
